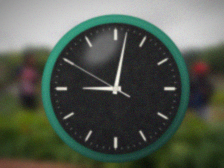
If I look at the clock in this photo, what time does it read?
9:01:50
